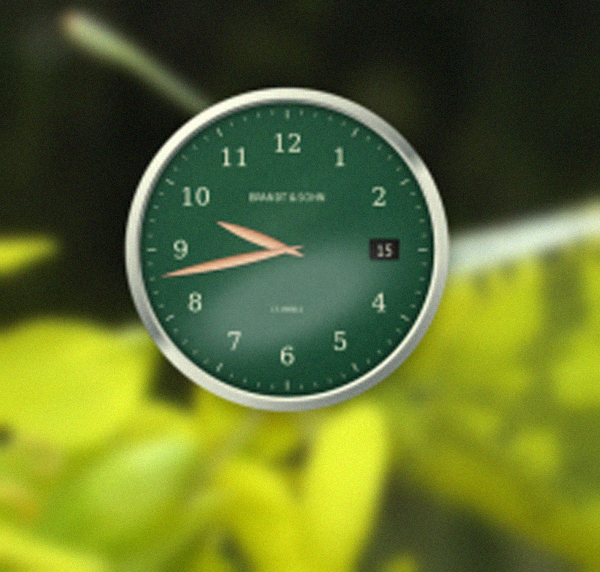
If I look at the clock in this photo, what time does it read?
9:43
